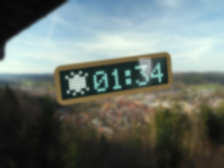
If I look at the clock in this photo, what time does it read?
1:34
